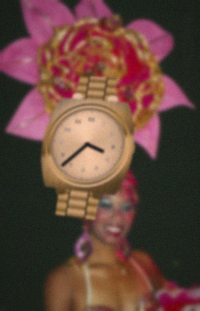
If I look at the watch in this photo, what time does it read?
3:37
